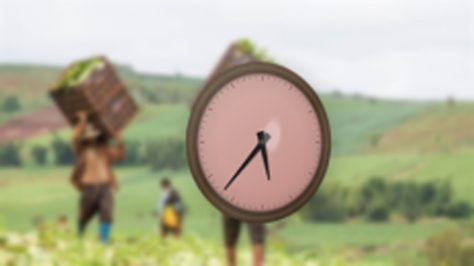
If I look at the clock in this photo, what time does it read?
5:37
